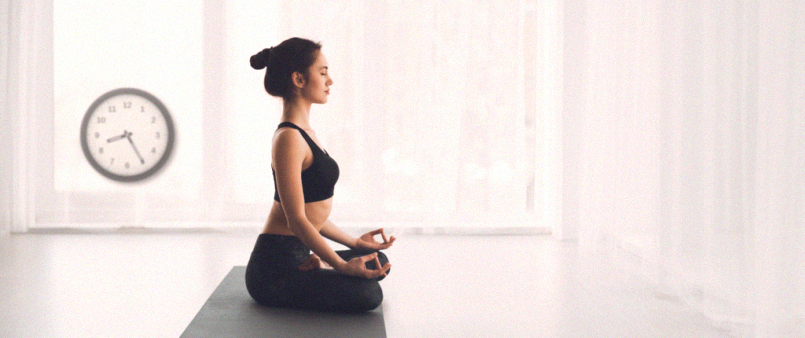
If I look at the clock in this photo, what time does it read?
8:25
